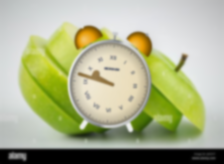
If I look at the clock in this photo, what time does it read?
9:47
